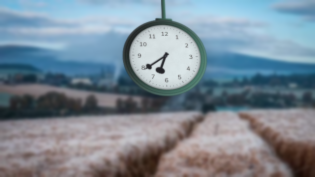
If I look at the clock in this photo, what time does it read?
6:39
